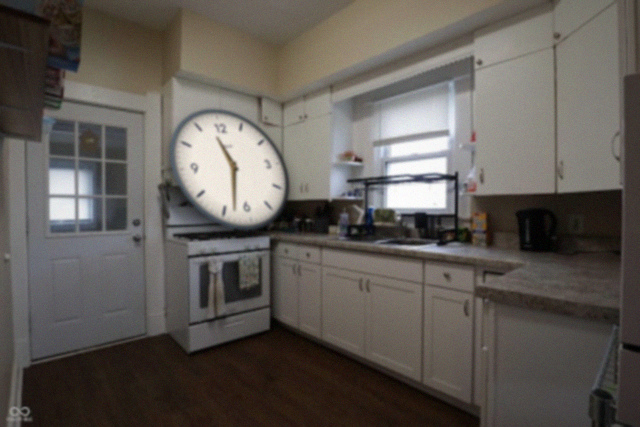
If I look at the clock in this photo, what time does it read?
11:33
